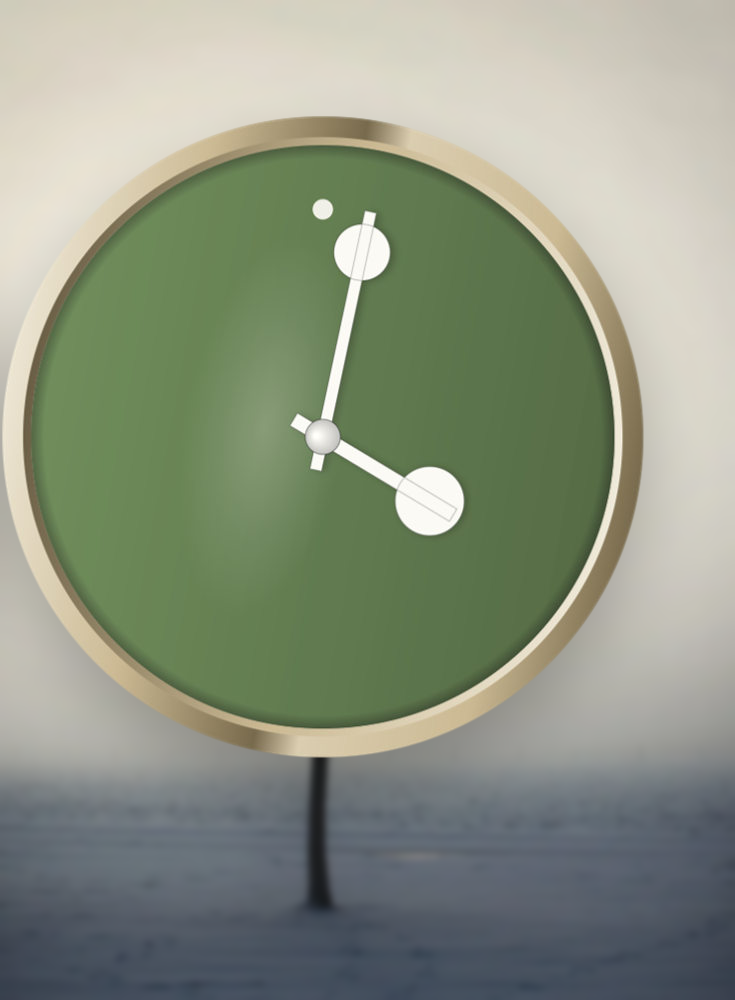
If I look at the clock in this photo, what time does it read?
4:02
